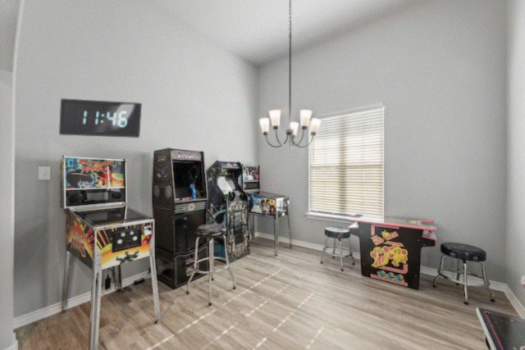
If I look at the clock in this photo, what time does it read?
11:46
